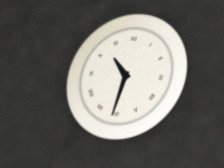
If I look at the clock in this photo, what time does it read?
10:31
